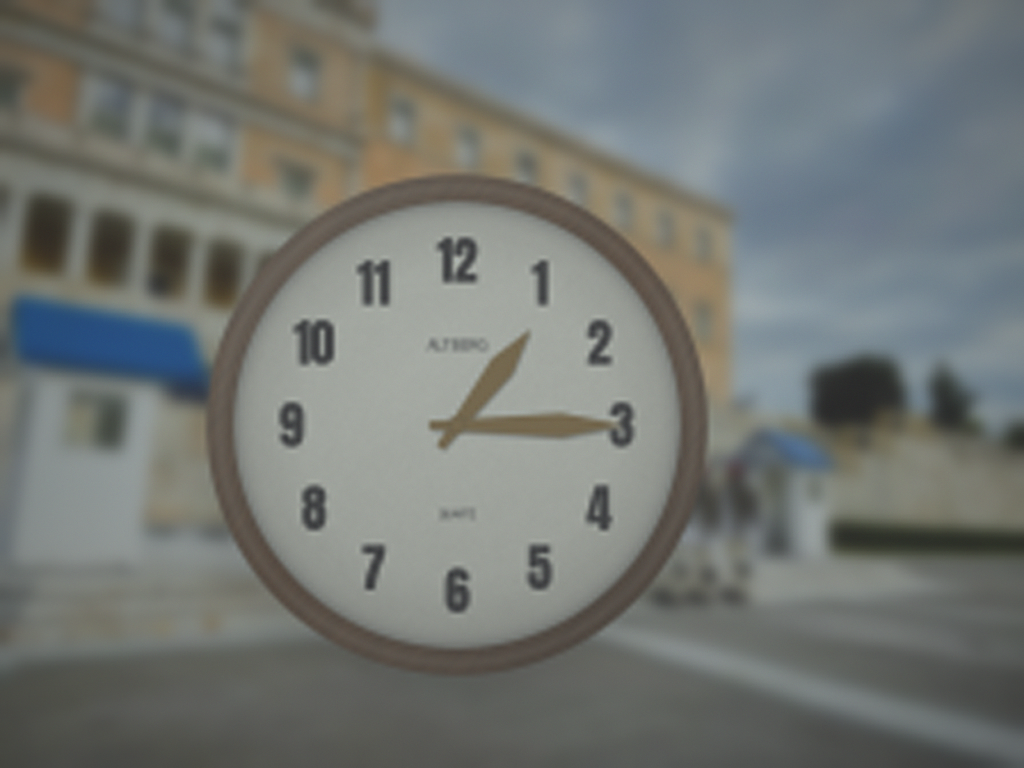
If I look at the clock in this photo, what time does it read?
1:15
